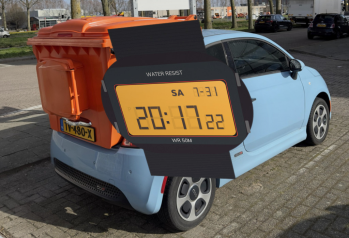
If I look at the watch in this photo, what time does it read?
20:17:22
